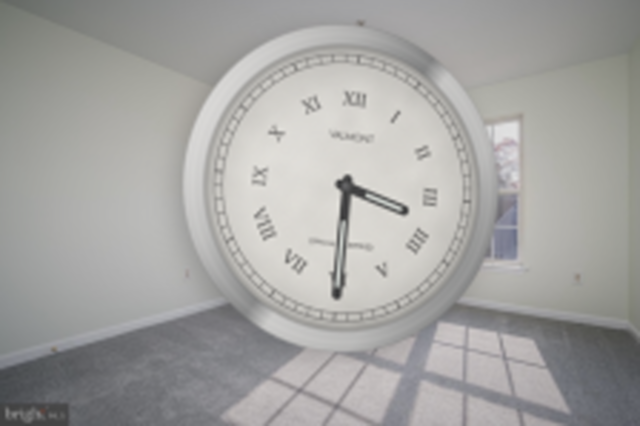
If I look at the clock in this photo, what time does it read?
3:30
